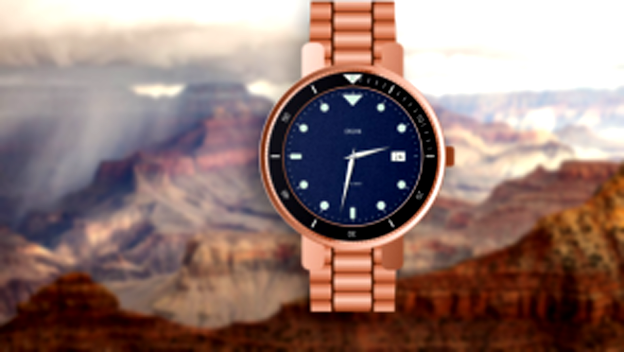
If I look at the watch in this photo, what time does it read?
2:32
